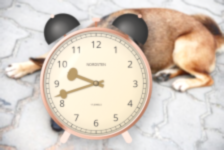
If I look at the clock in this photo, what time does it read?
9:42
